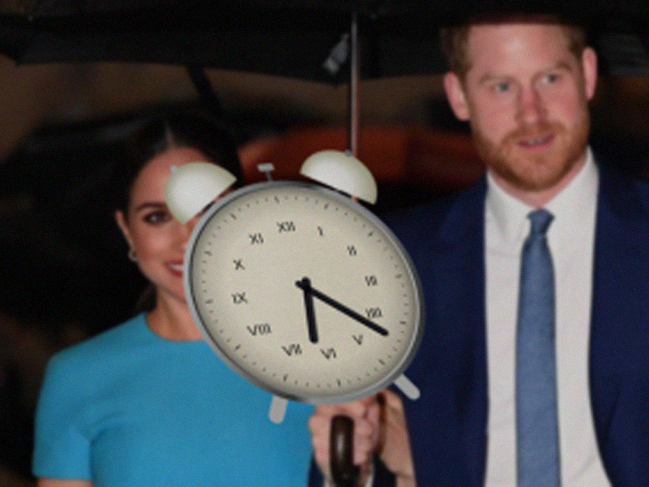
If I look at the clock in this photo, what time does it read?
6:22
